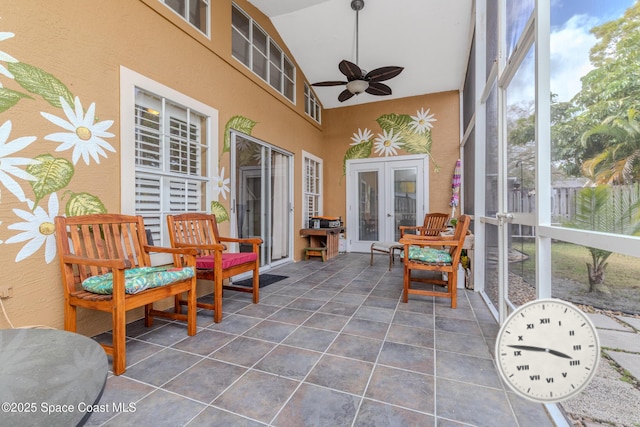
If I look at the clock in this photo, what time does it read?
3:47
